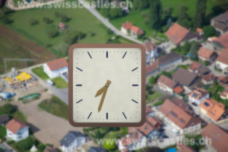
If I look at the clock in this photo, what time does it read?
7:33
